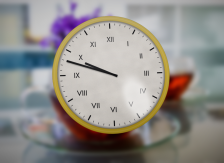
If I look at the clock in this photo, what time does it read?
9:48
